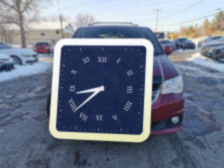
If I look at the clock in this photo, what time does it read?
8:38
